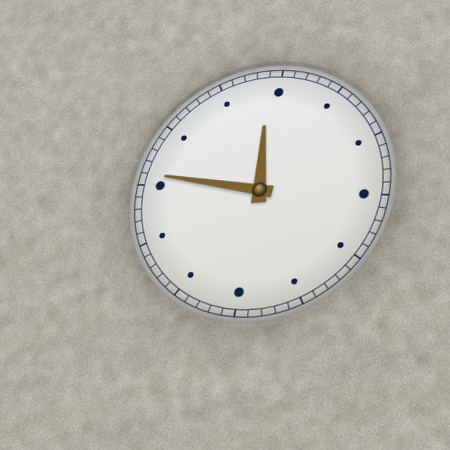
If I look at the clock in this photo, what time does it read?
11:46
